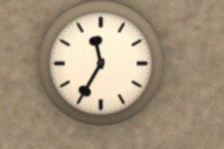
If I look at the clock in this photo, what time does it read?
11:35
